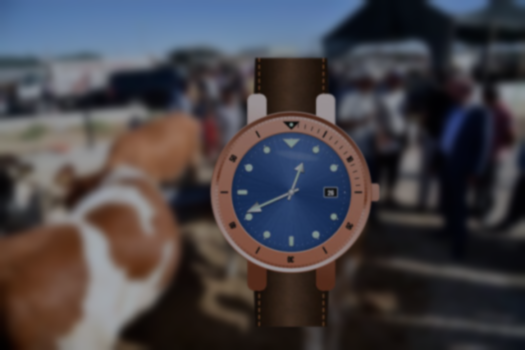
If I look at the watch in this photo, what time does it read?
12:41
